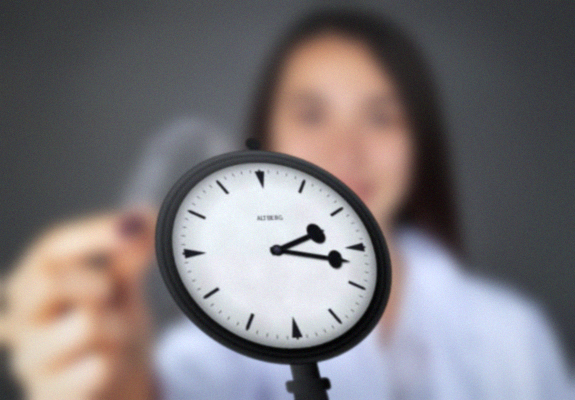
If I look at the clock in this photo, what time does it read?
2:17
